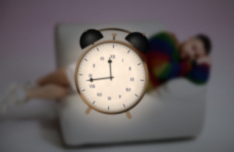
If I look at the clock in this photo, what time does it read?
11:43
